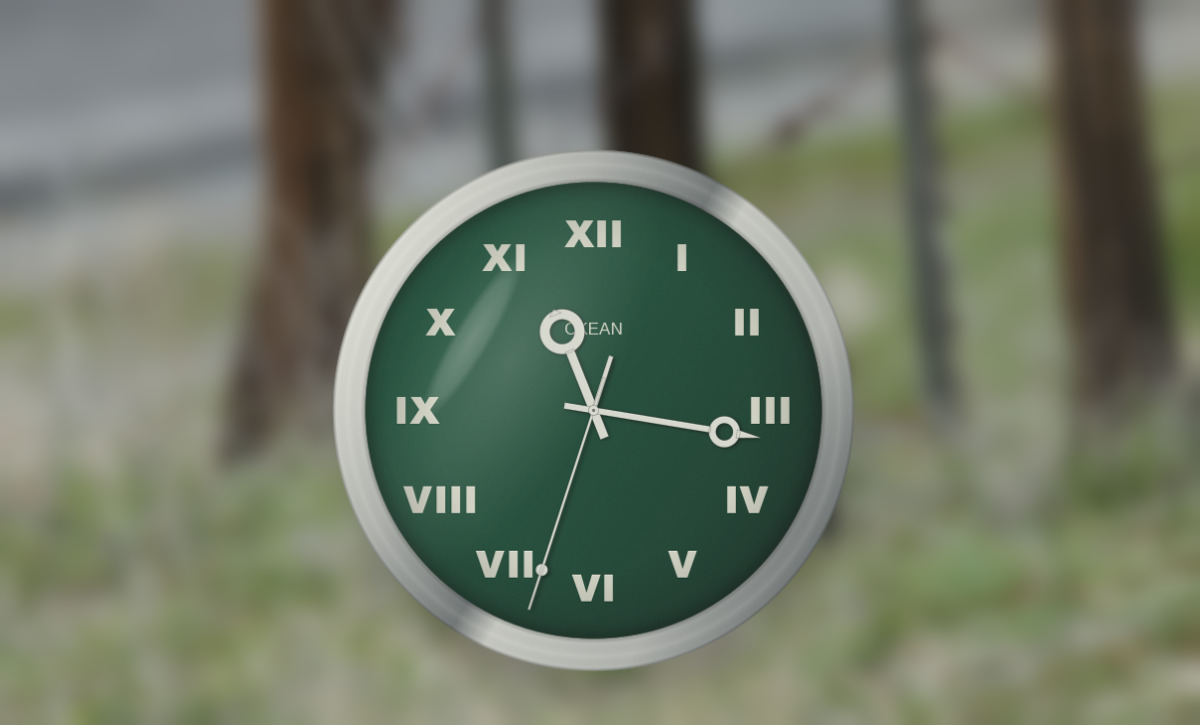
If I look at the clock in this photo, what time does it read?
11:16:33
